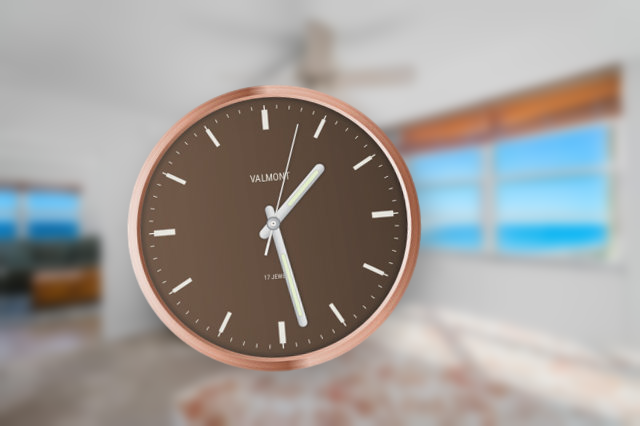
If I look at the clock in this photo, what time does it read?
1:28:03
